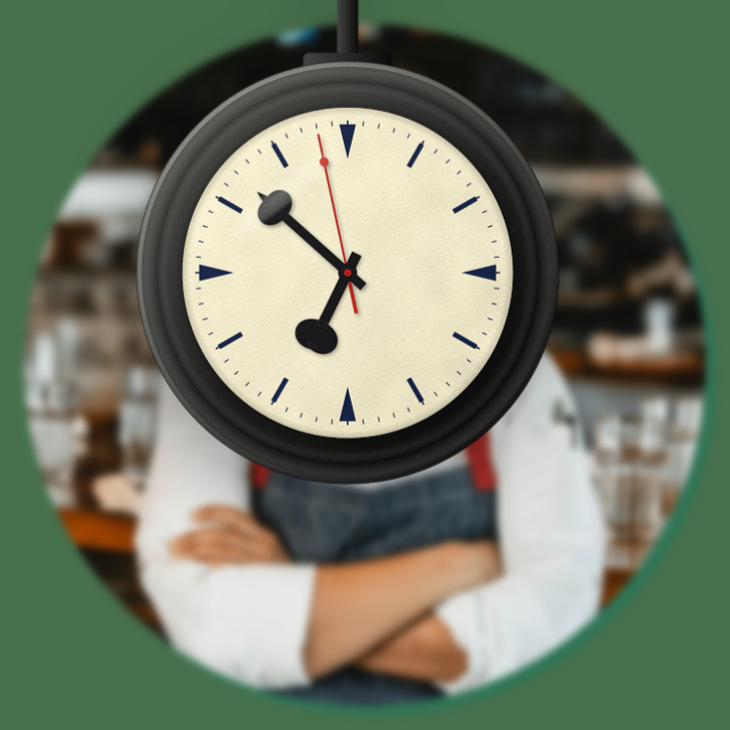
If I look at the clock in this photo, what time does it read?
6:51:58
